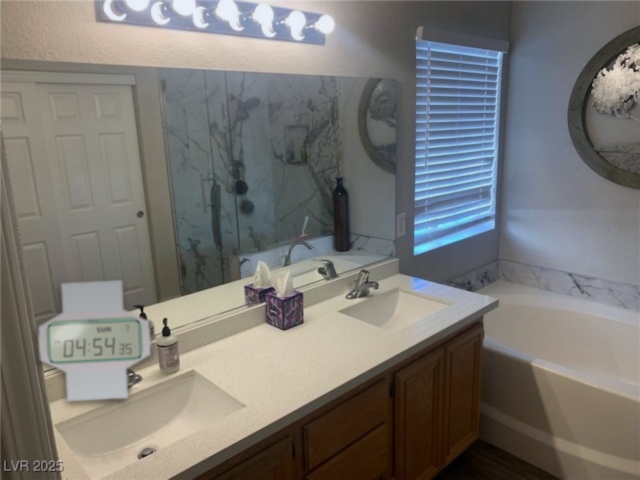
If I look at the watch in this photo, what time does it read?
4:54
